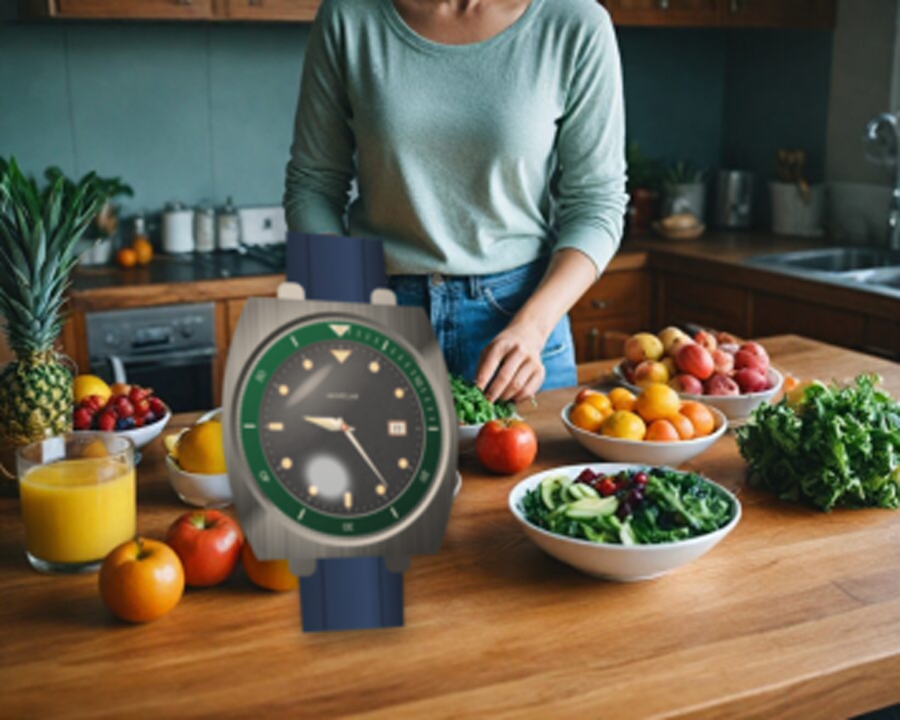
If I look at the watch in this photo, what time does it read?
9:24
